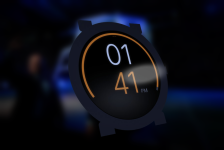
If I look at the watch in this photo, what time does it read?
1:41
